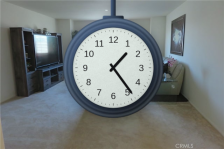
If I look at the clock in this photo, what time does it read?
1:24
